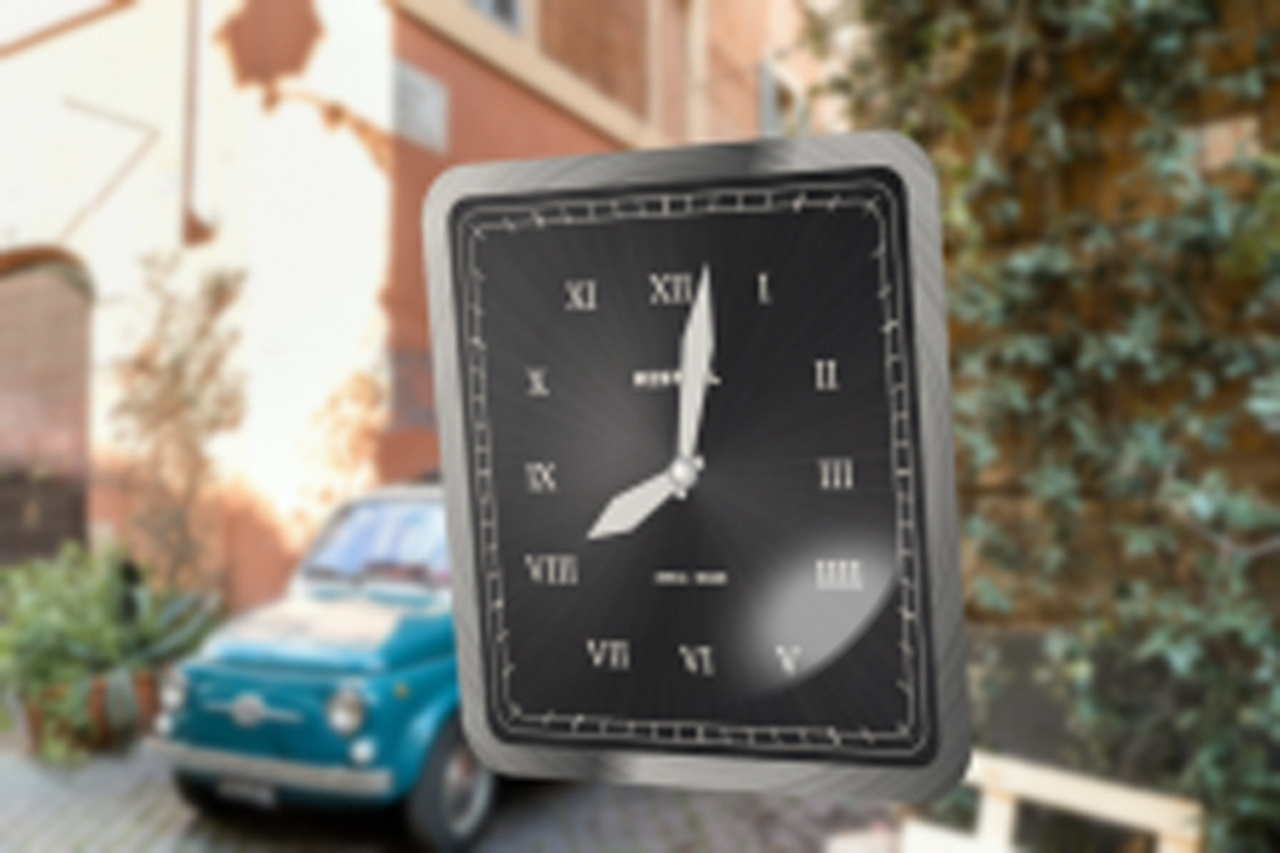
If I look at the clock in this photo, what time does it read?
8:02
